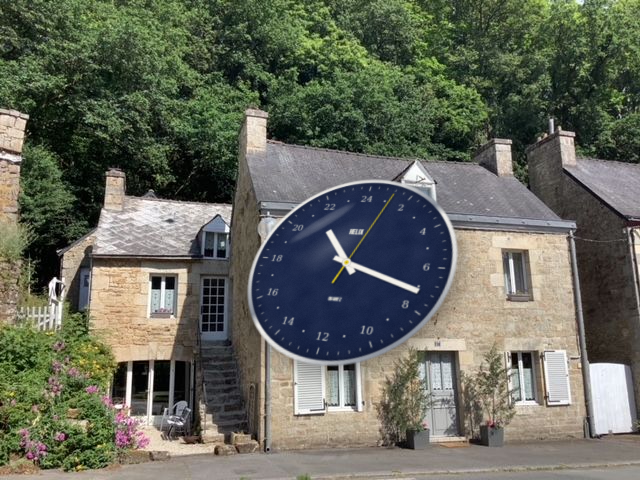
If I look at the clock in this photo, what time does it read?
21:18:03
